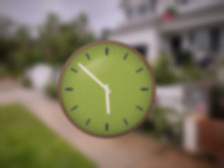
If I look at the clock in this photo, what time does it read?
5:52
